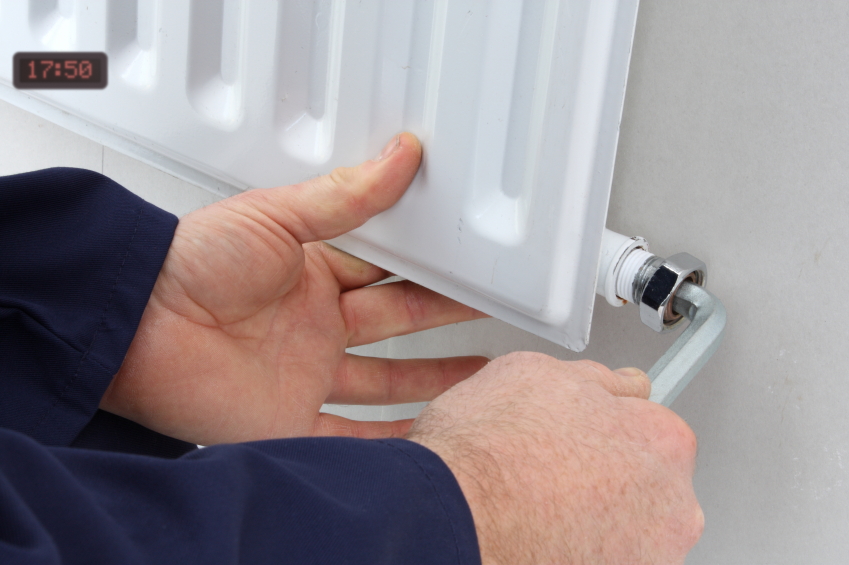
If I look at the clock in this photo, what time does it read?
17:50
